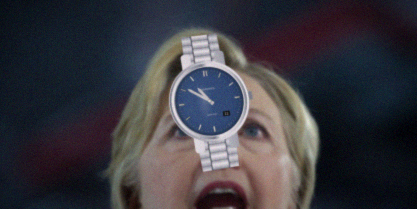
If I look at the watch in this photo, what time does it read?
10:51
